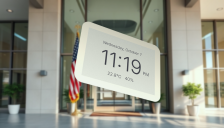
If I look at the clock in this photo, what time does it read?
11:19
